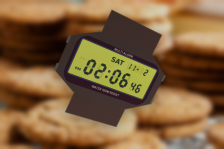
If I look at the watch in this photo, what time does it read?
2:06:46
